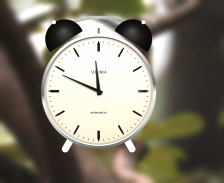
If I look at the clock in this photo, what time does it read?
11:49
